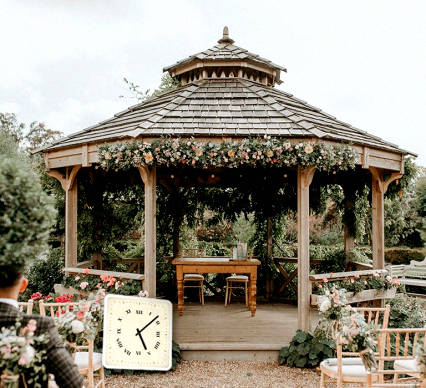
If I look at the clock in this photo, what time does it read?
5:08
